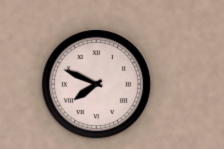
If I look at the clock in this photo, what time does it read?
7:49
